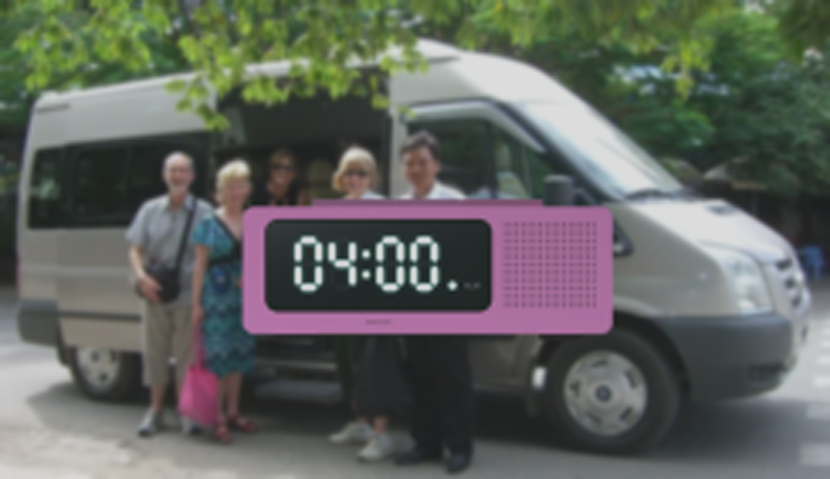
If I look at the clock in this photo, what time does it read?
4:00
